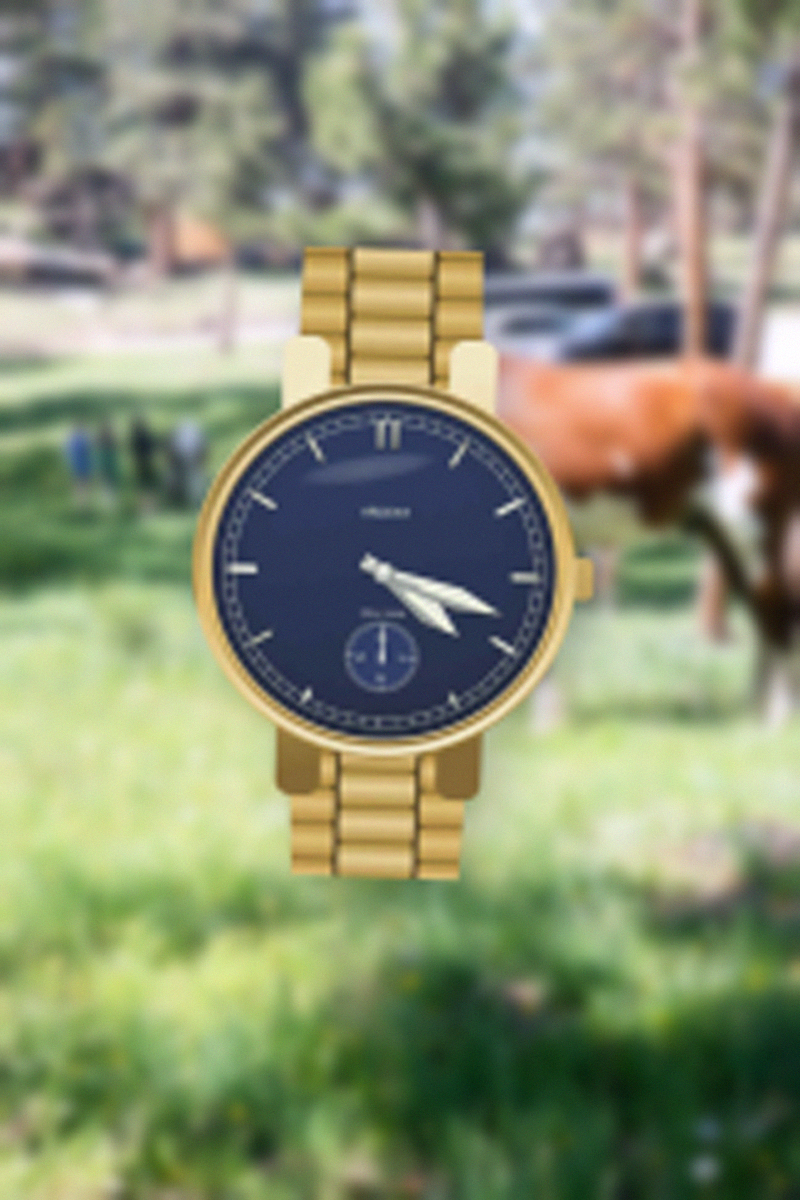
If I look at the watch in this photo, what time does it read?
4:18
